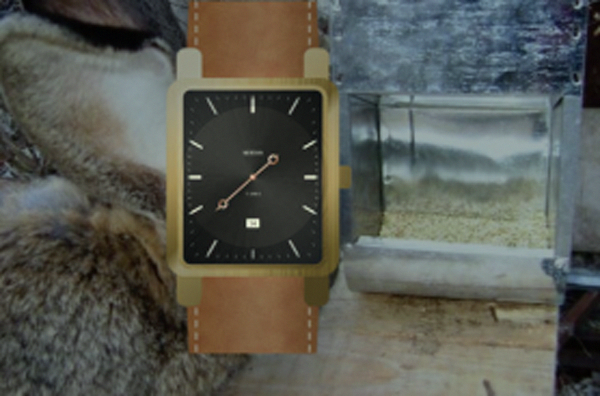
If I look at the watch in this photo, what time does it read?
1:38
